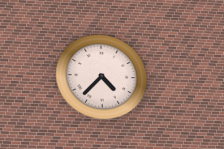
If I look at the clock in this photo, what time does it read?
4:37
